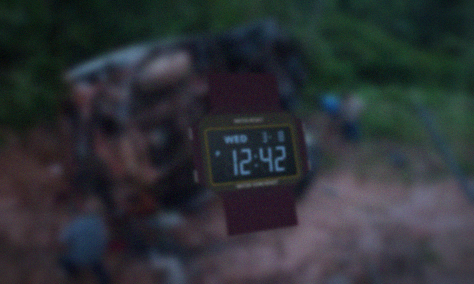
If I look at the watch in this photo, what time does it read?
12:42
